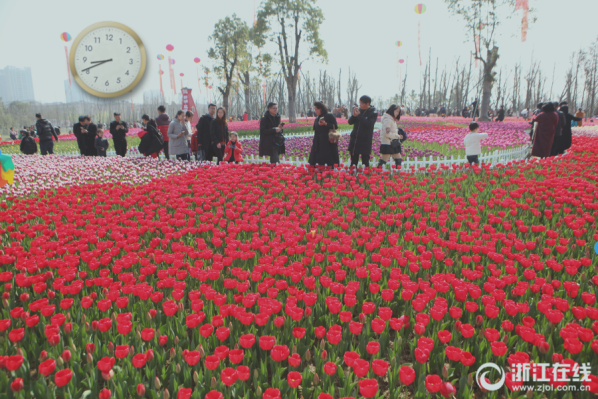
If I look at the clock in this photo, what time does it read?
8:41
